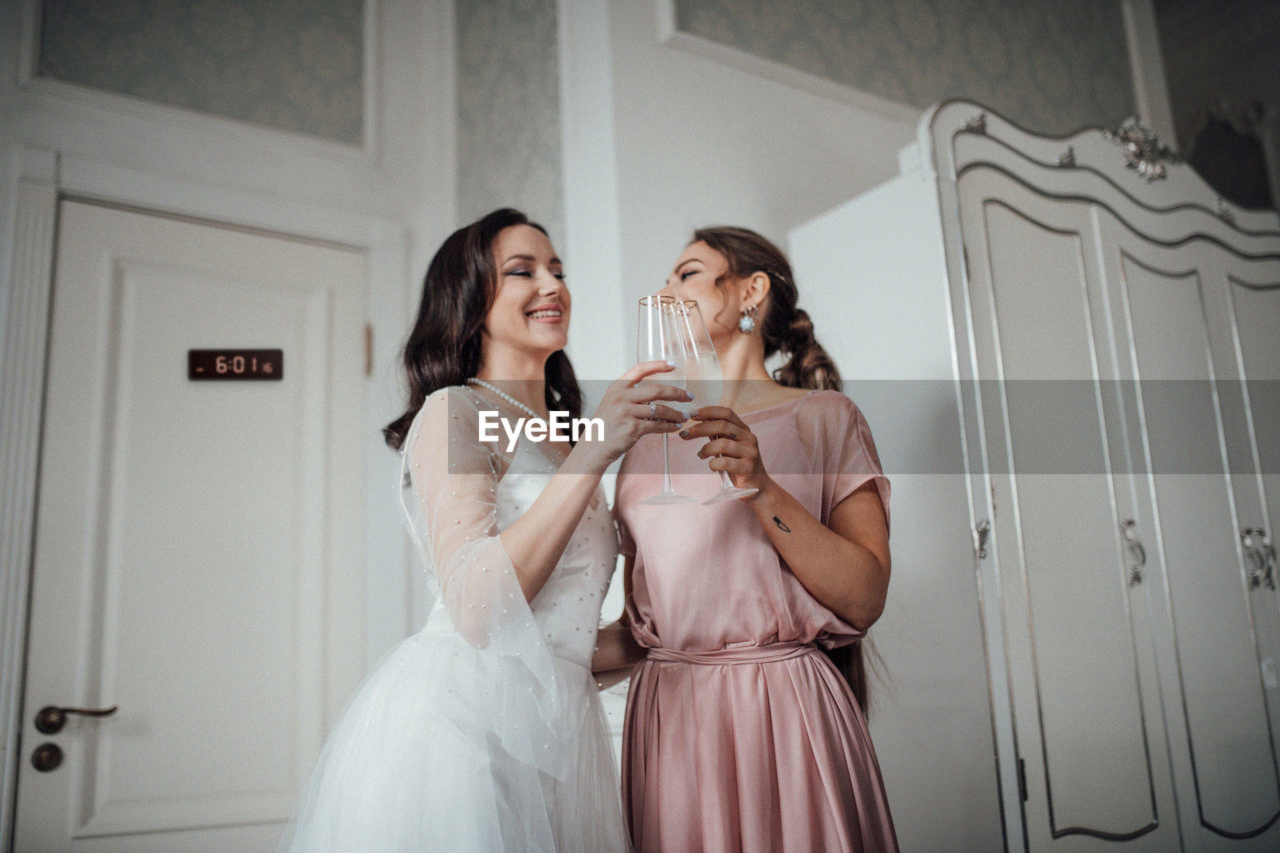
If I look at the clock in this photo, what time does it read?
6:01
